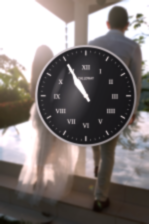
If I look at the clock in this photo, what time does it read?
10:55
